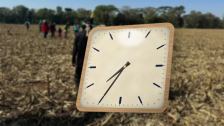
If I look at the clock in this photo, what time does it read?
7:35
